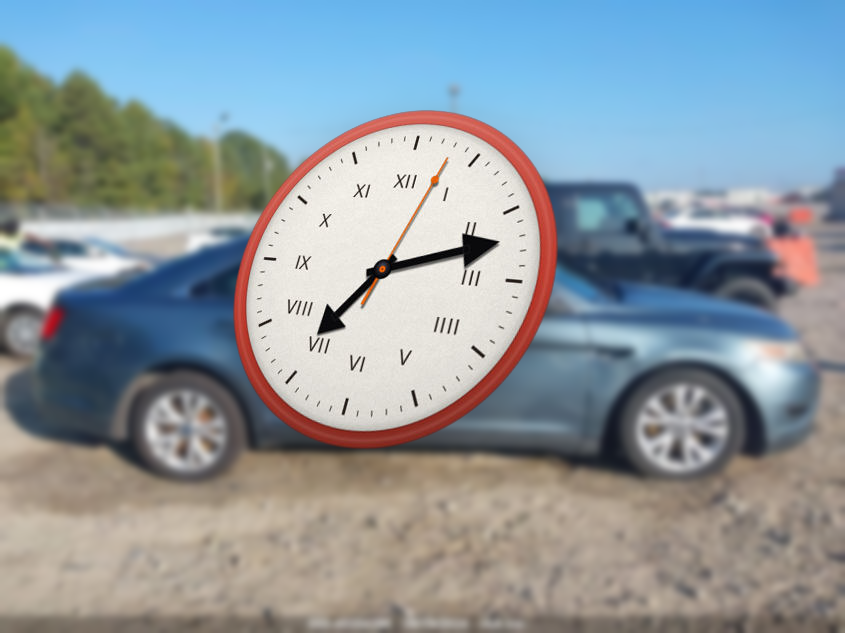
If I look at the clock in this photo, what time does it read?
7:12:03
